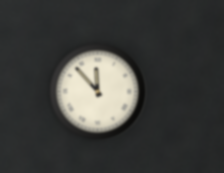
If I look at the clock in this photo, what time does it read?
11:53
